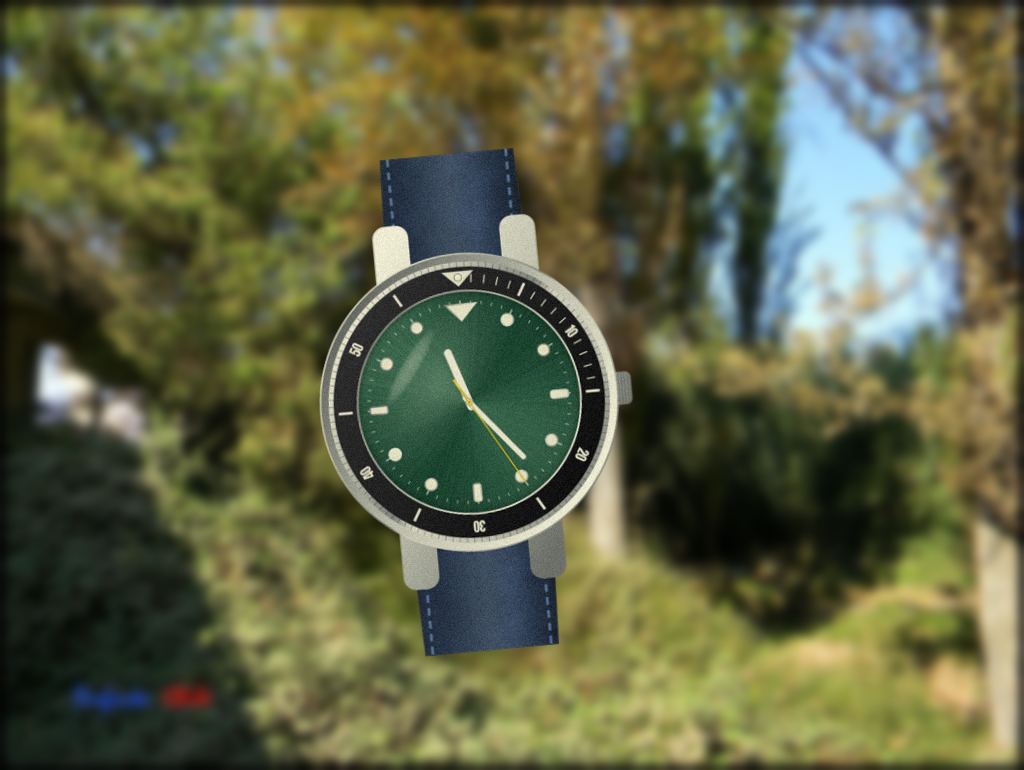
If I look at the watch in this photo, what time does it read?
11:23:25
